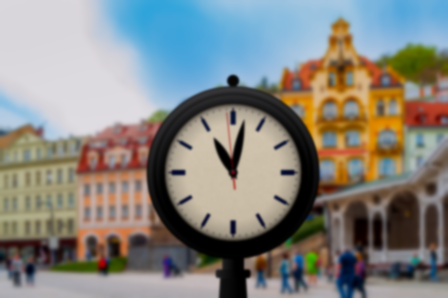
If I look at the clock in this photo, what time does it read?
11:01:59
